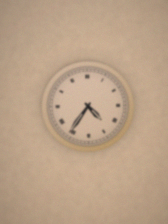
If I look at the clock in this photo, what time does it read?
4:36
